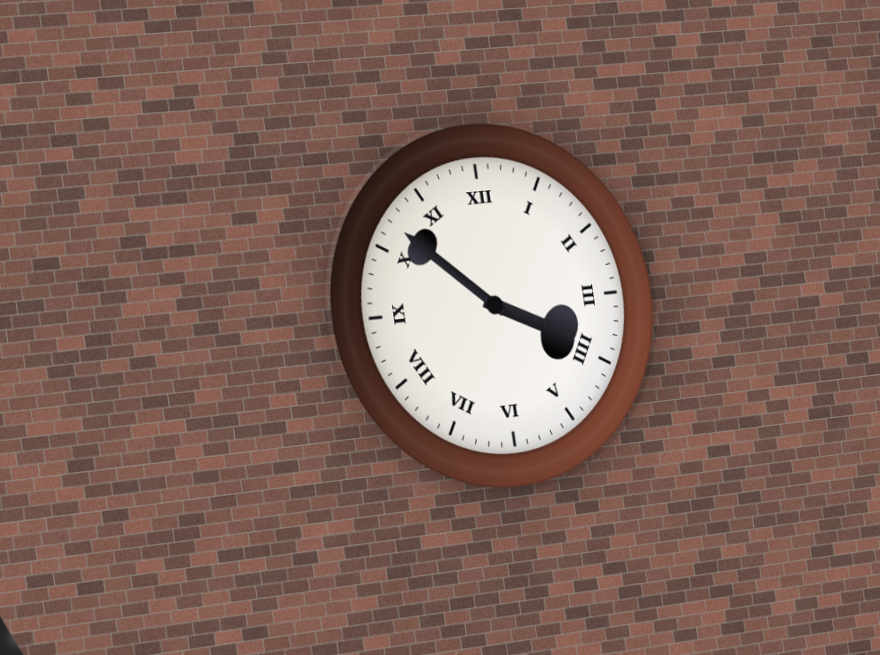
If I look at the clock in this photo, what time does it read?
3:52
